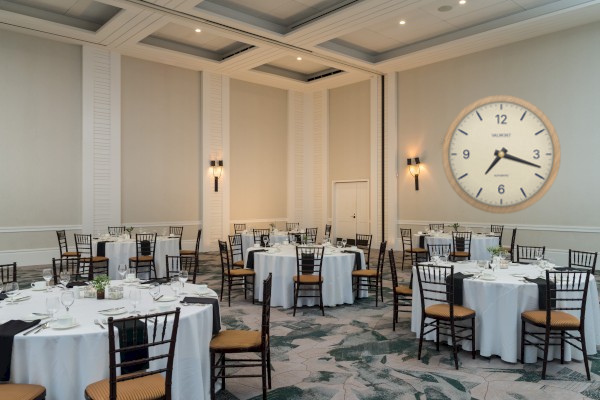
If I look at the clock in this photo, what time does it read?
7:18
